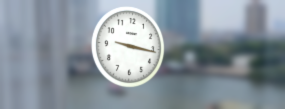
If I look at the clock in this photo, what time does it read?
9:16
